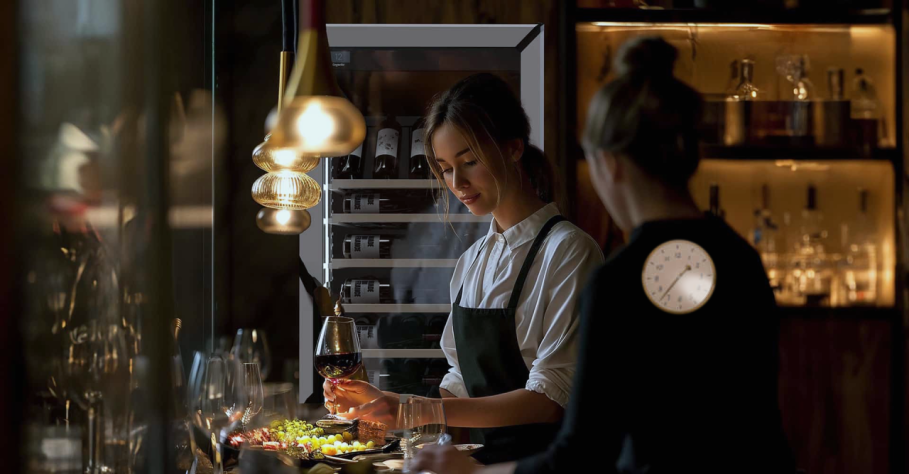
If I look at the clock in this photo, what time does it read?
1:37
